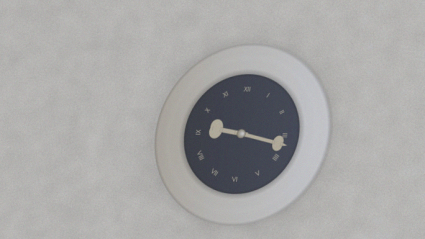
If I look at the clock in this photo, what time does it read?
9:17
